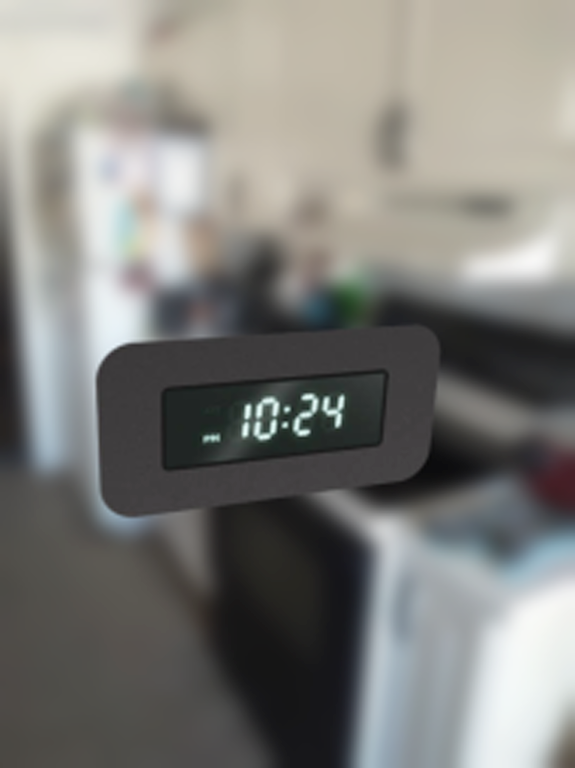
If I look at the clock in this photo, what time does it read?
10:24
